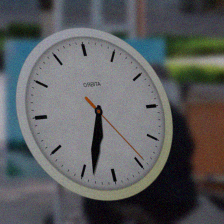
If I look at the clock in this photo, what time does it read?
6:33:24
